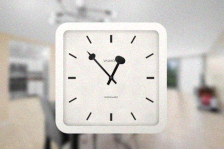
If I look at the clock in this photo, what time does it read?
12:53
